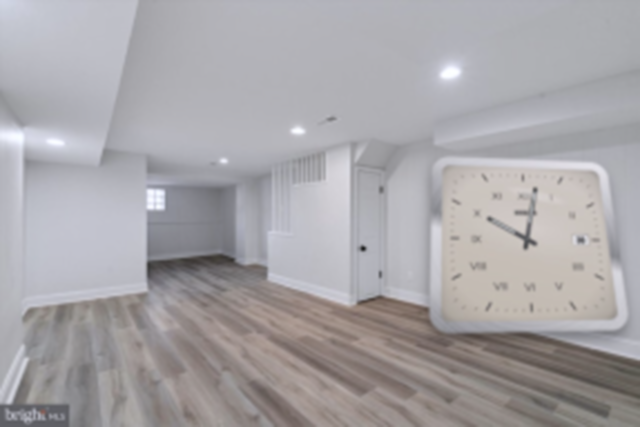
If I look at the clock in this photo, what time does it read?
10:02
